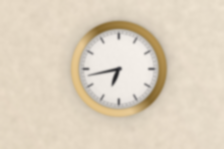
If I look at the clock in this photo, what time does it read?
6:43
